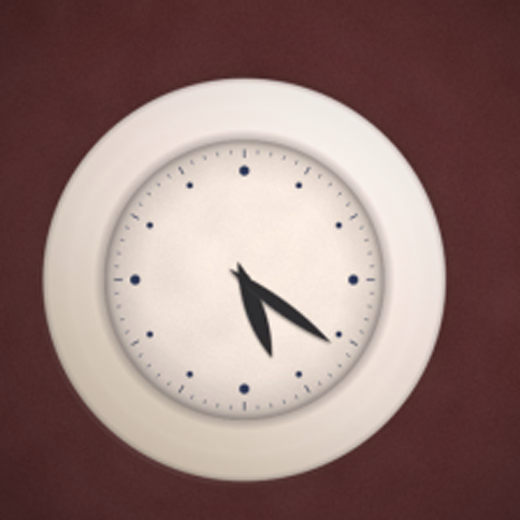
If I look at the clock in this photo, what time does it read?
5:21
